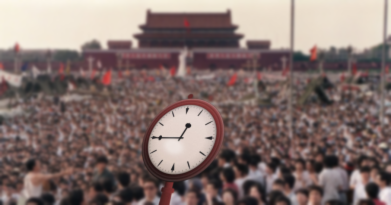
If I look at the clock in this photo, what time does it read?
12:45
